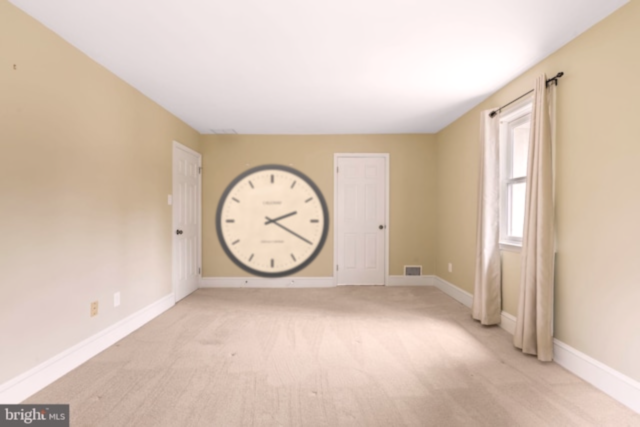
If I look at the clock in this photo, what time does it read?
2:20
